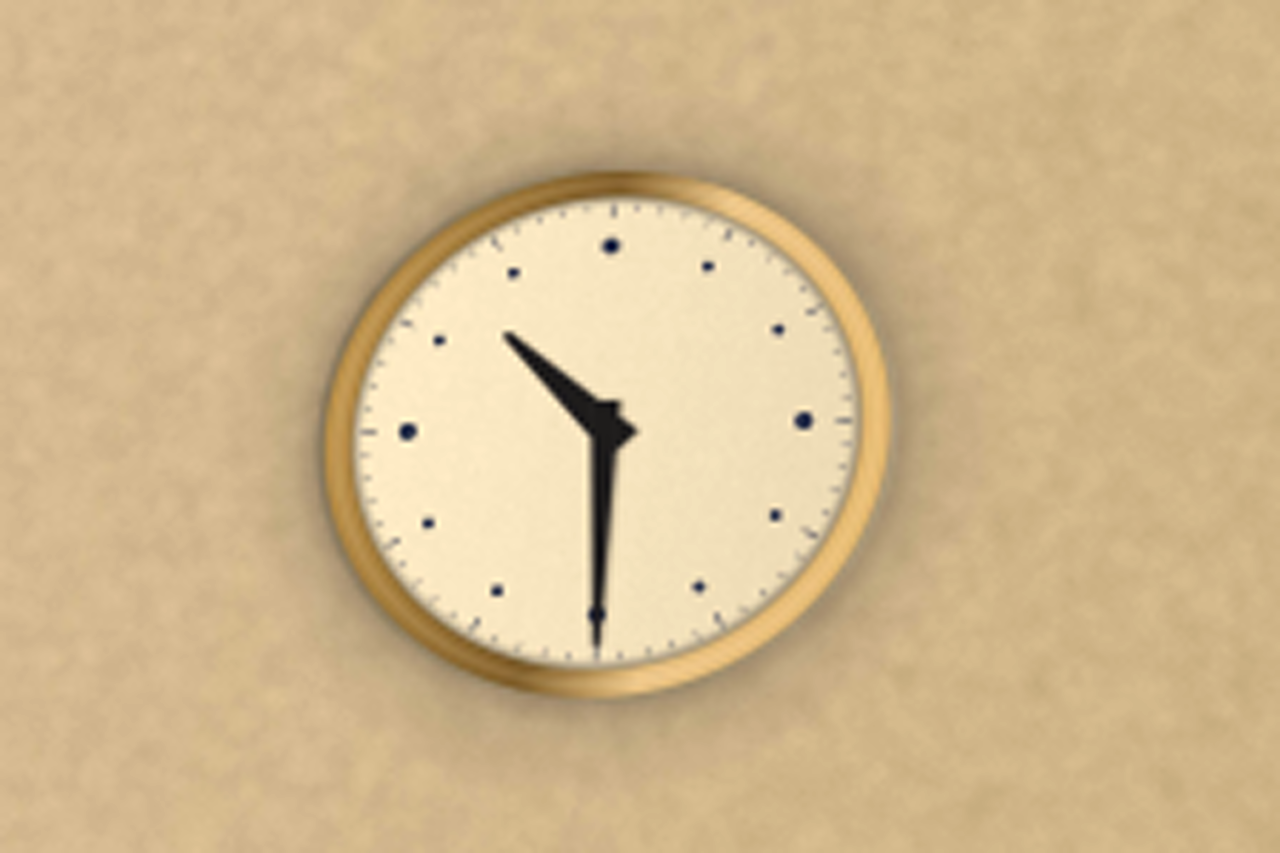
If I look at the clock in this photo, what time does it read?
10:30
